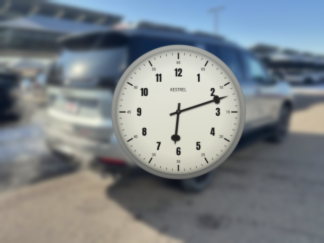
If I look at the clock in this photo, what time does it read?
6:12
